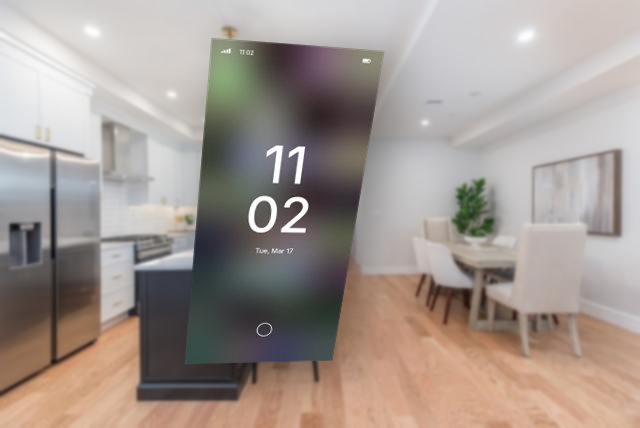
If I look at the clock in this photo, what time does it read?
11:02
